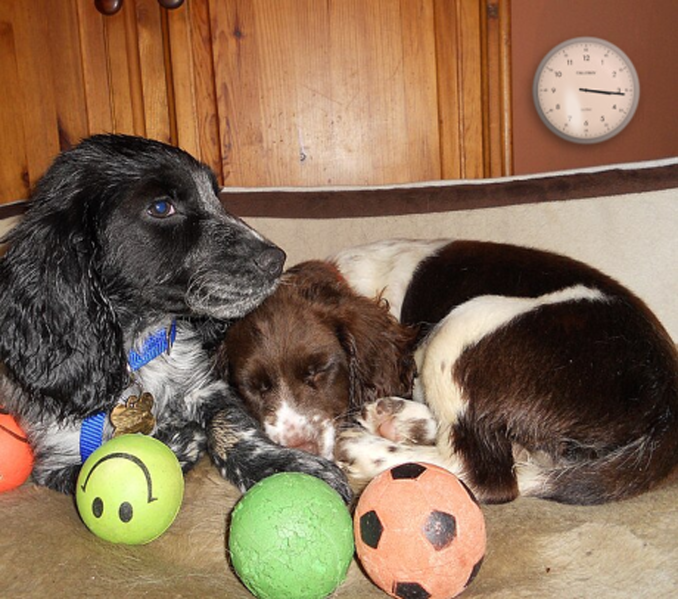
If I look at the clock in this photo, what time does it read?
3:16
